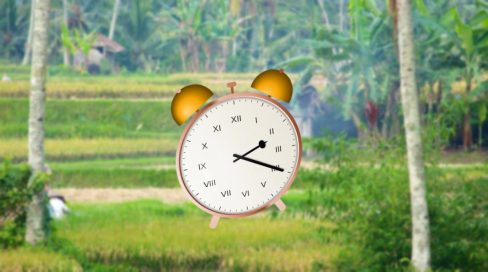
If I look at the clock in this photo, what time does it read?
2:20
